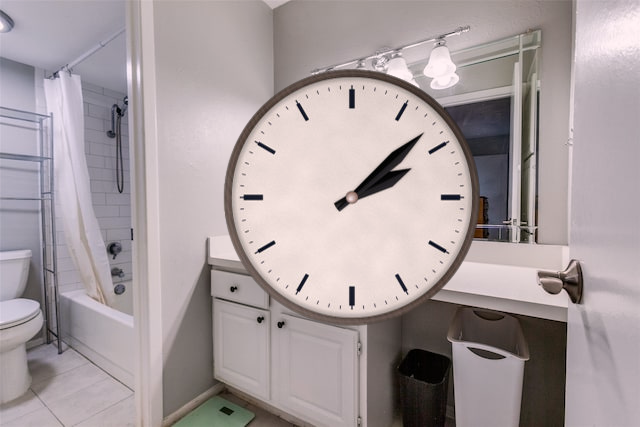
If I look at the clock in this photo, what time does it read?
2:08
